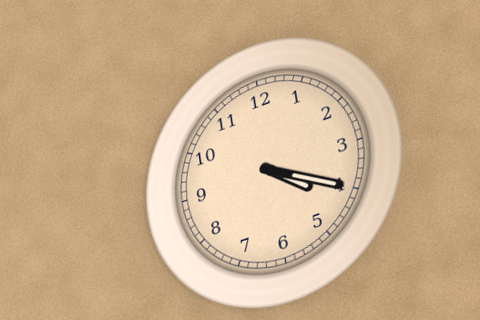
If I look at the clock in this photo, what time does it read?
4:20
